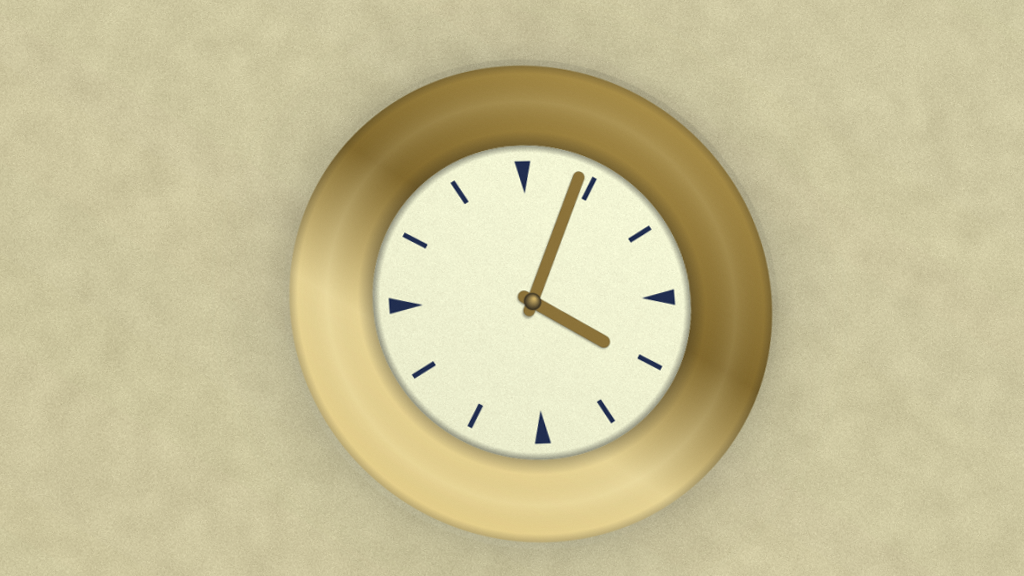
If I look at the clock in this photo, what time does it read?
4:04
